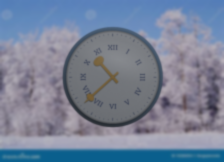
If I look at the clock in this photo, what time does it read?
10:38
